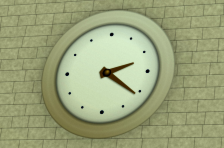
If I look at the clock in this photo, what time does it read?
2:21
